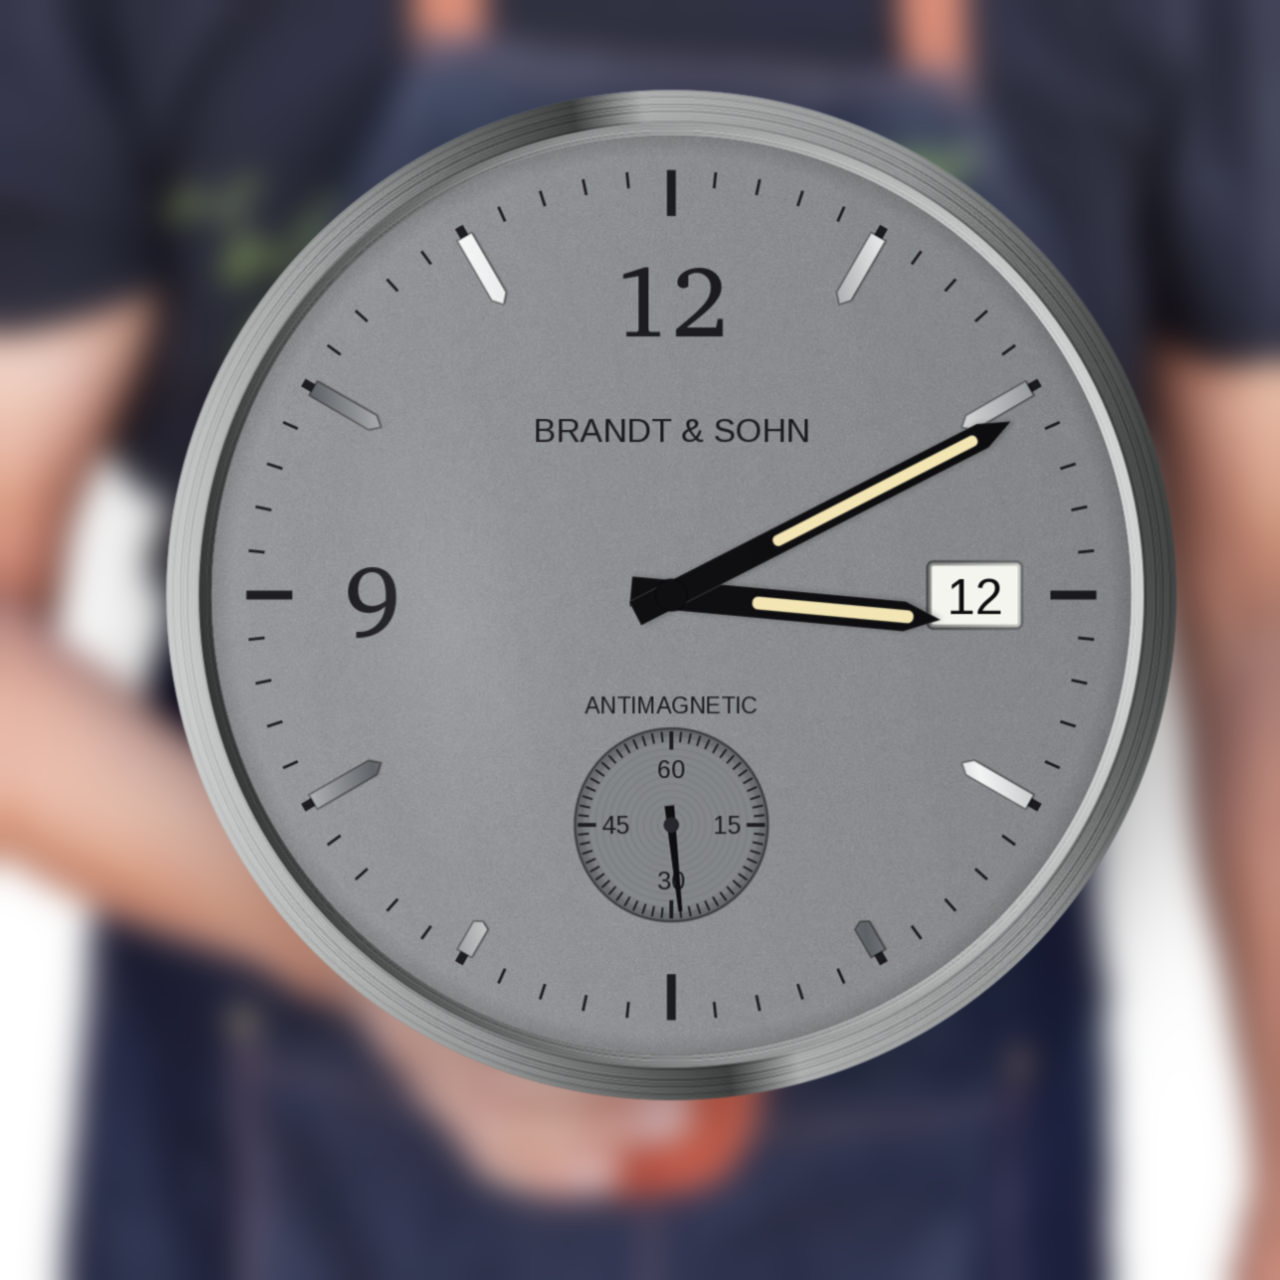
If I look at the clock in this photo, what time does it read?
3:10:29
